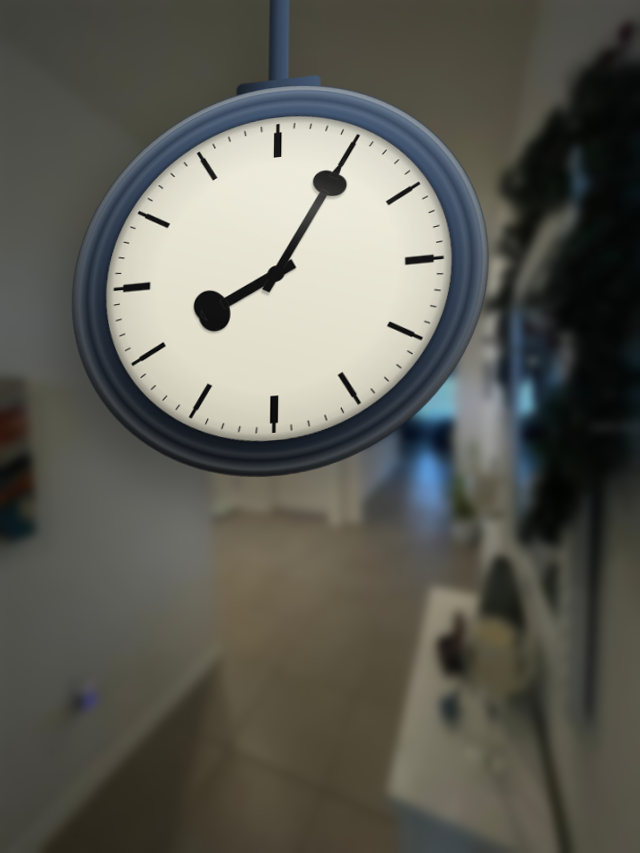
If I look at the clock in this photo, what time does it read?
8:05
